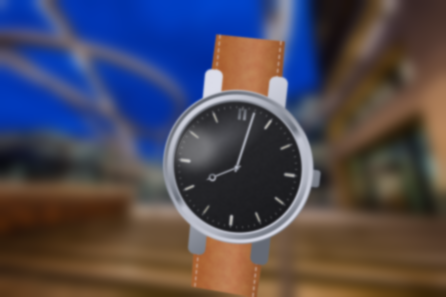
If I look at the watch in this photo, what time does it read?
8:02
